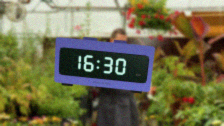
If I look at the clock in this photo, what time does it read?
16:30
